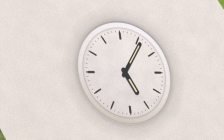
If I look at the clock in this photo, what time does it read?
5:06
